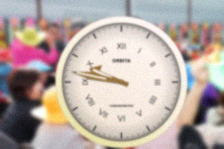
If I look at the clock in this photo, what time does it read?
9:47
